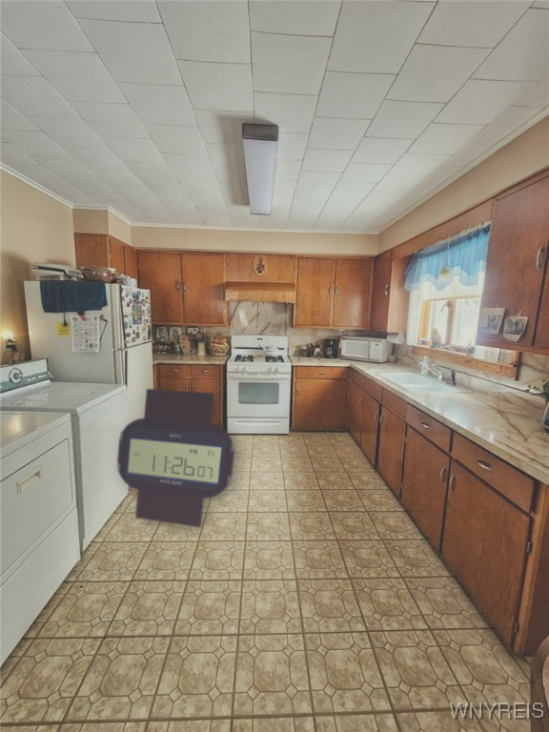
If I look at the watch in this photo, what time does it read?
11:26:07
